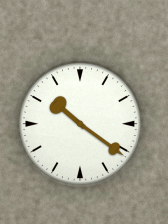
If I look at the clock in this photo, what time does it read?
10:21
